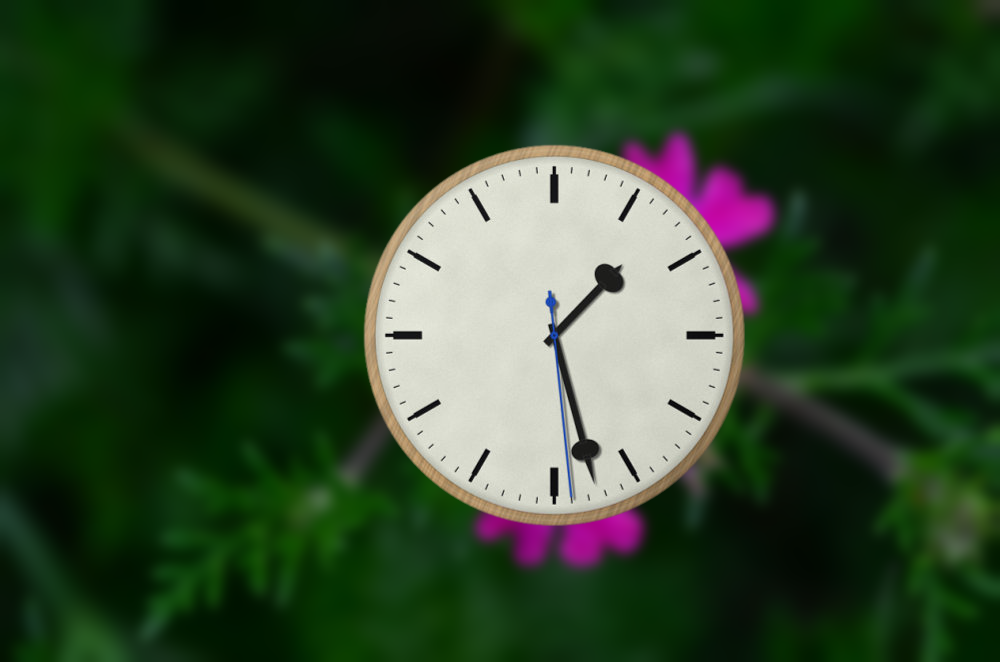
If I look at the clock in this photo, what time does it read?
1:27:29
